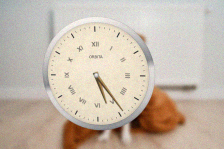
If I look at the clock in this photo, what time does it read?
5:24
